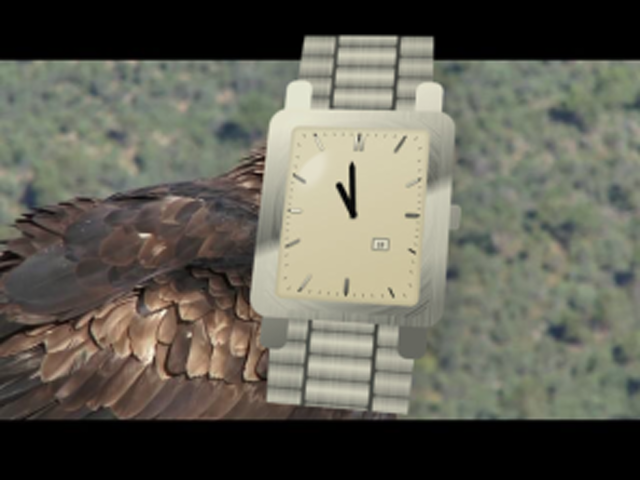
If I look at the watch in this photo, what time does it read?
10:59
